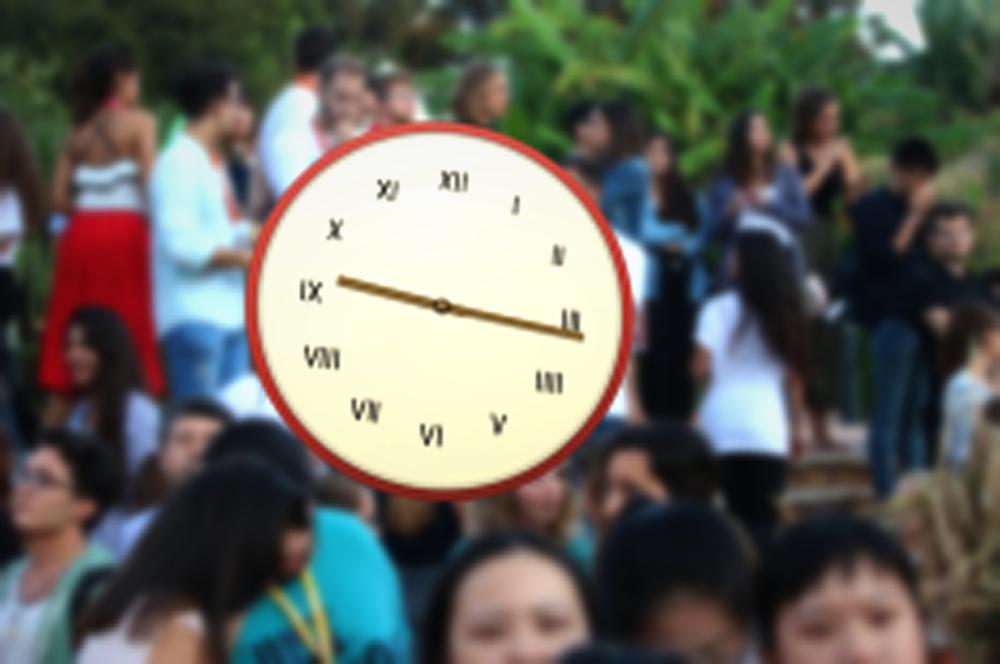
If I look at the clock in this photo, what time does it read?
9:16
